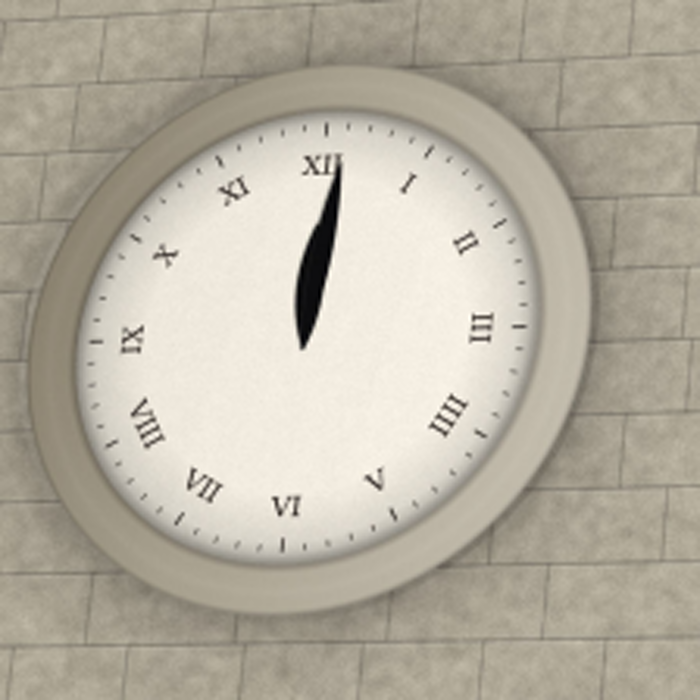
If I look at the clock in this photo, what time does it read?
12:01
